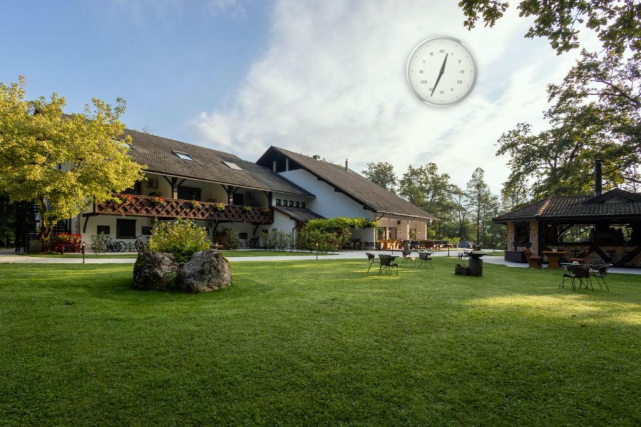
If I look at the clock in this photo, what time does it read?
12:34
